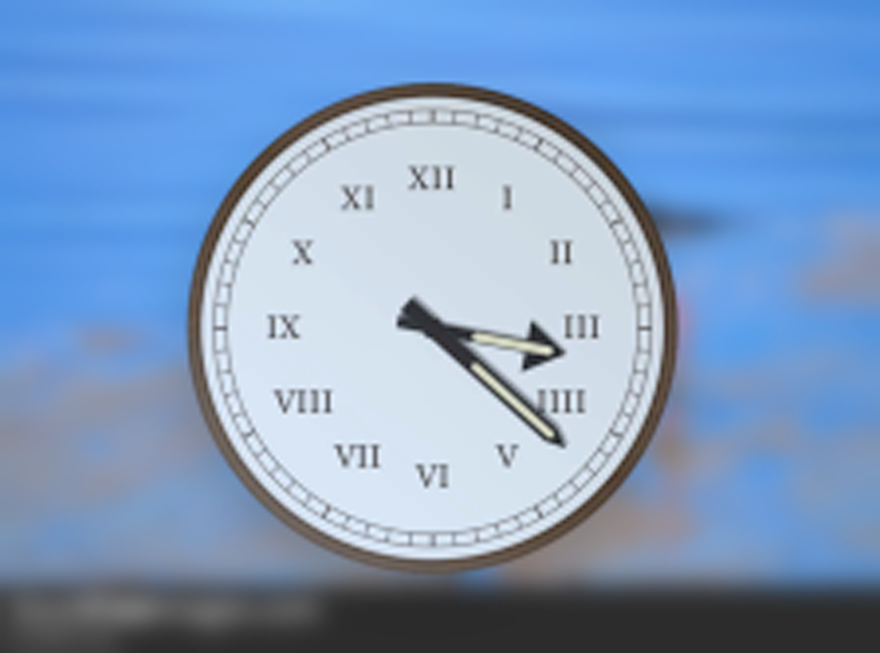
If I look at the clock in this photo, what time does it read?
3:22
